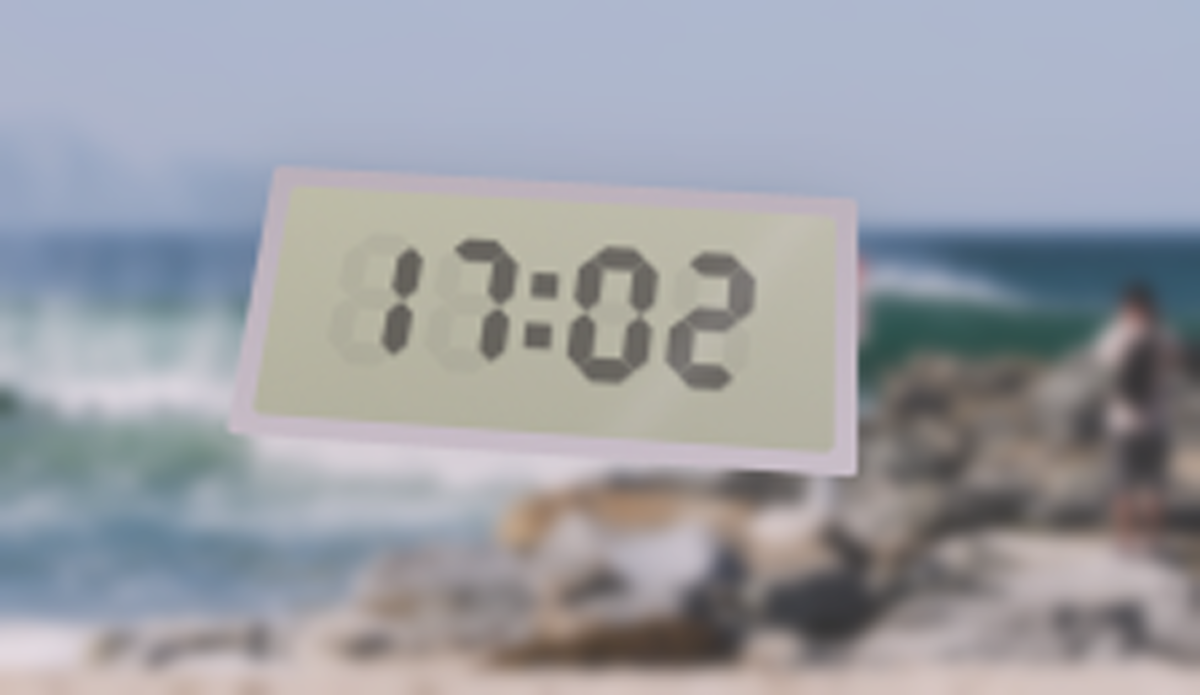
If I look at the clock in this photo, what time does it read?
17:02
